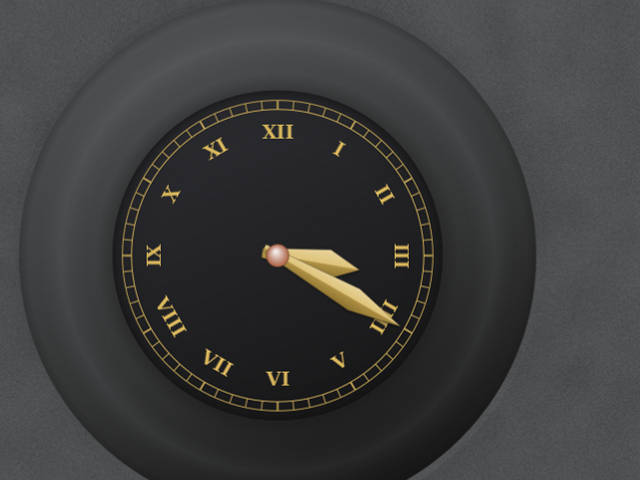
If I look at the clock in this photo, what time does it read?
3:20
